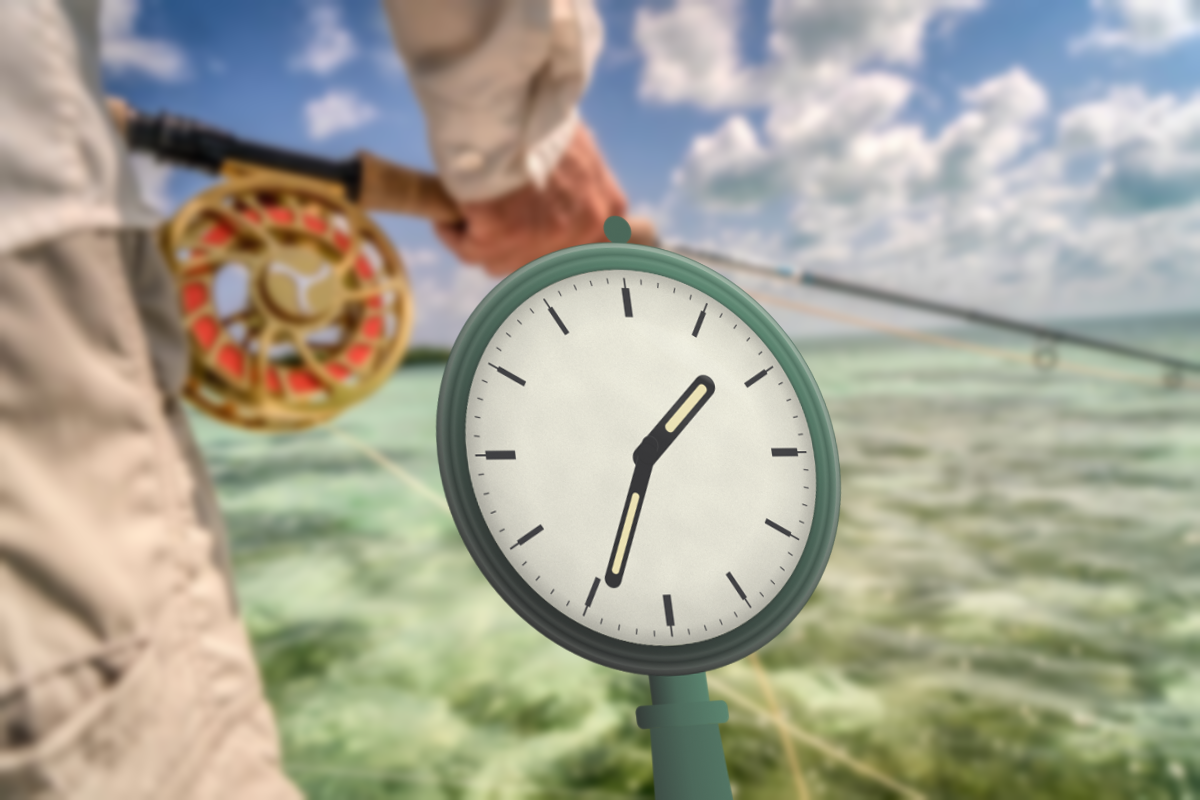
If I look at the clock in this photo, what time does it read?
1:34
